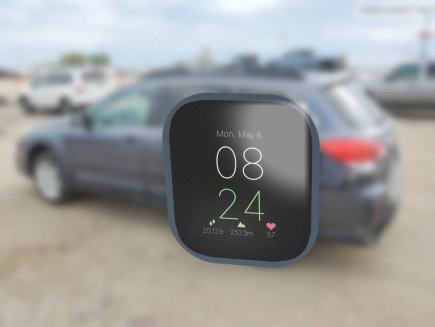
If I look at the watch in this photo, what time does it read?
8:24
